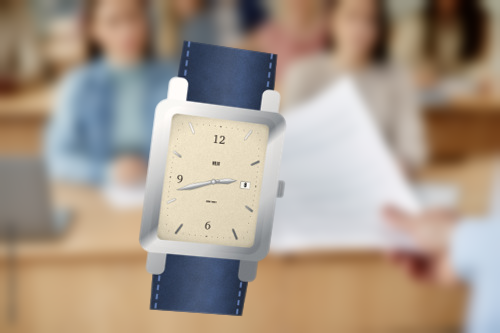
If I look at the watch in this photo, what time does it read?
2:42
